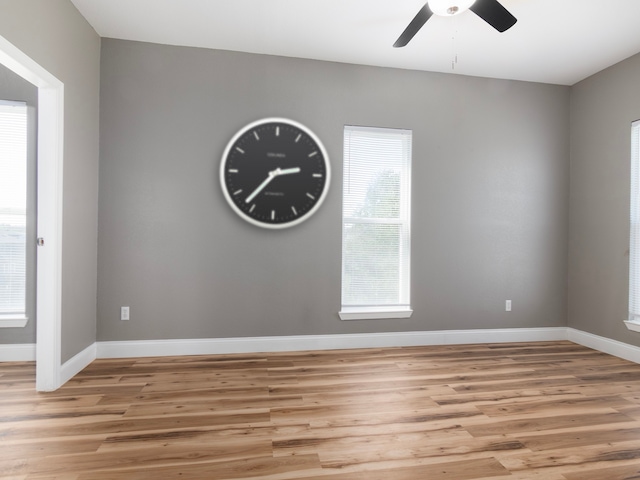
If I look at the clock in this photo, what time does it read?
2:37
